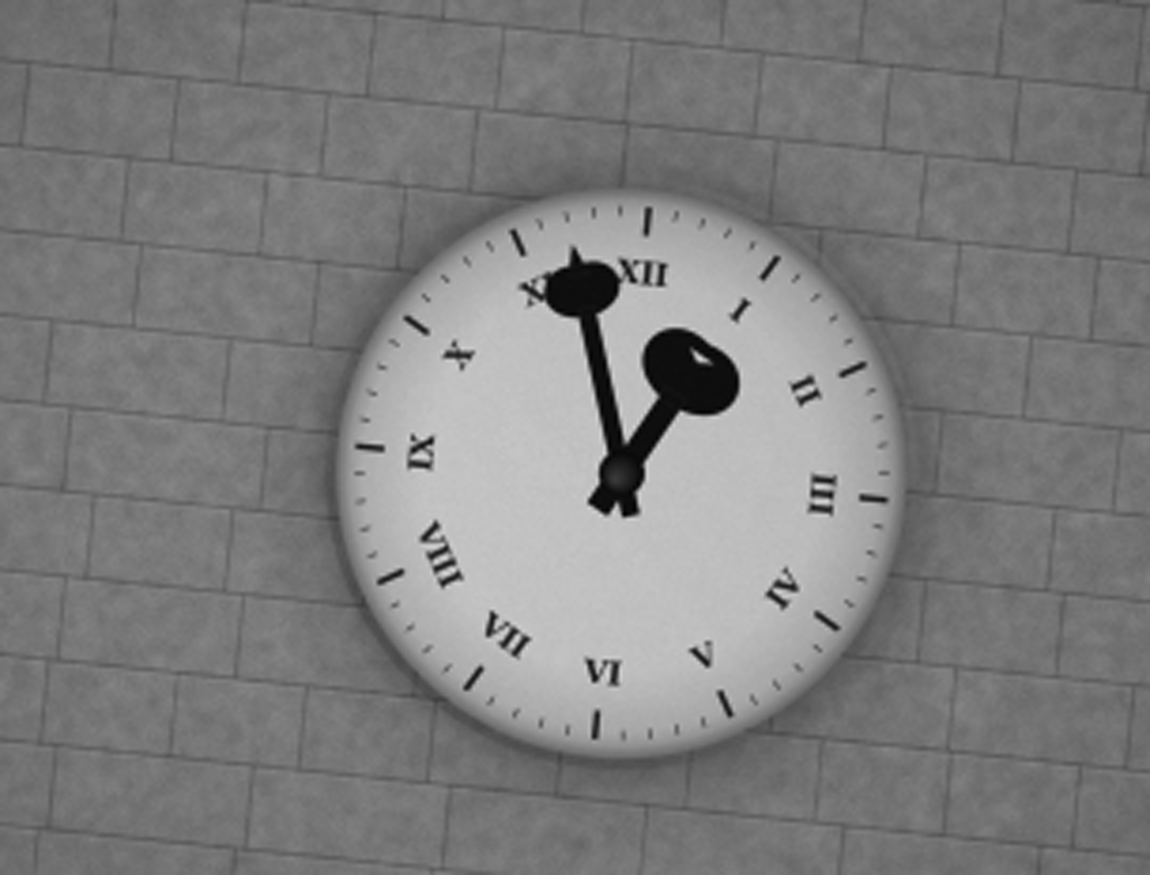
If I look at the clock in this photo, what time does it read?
12:57
